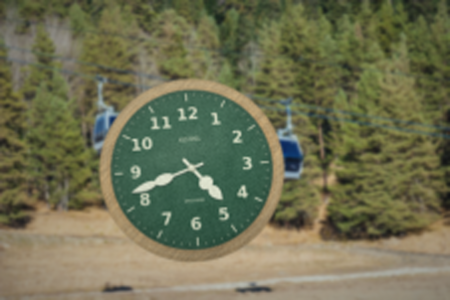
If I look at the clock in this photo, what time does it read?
4:42
